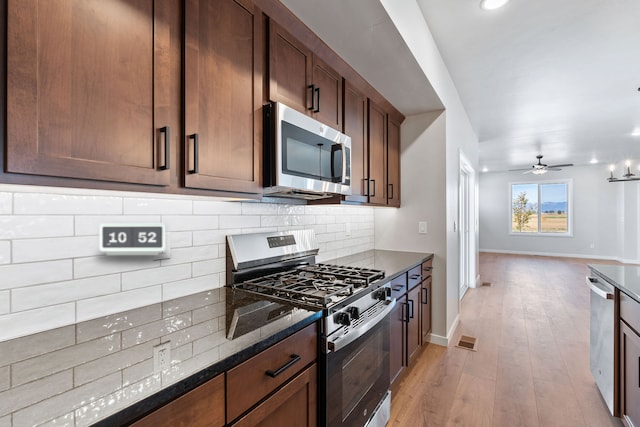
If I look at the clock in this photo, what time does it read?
10:52
